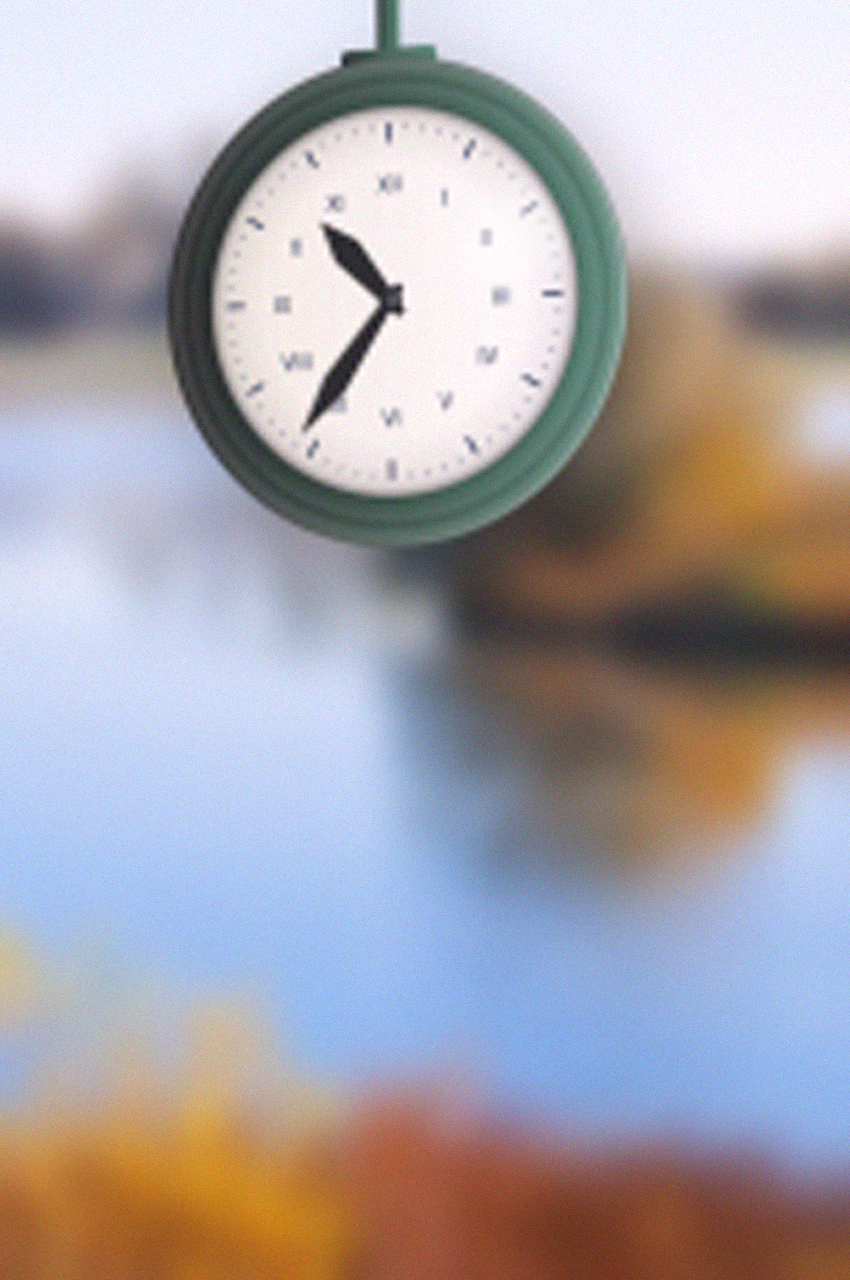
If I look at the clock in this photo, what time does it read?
10:36
